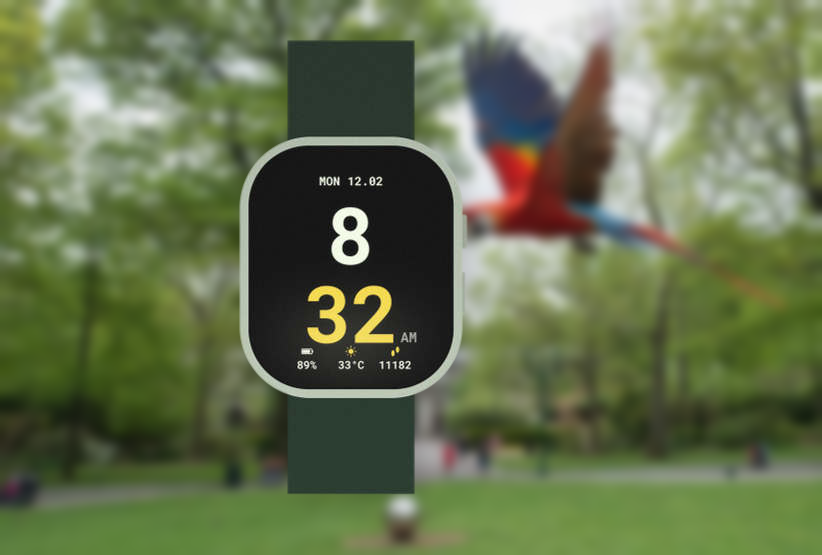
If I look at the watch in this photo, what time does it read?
8:32
